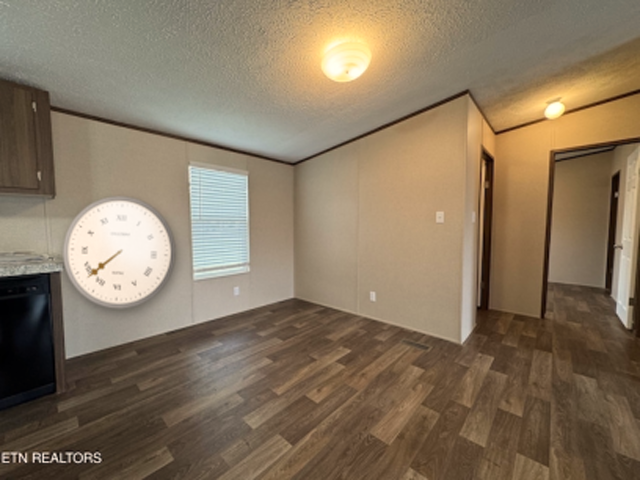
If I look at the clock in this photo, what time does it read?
7:38
